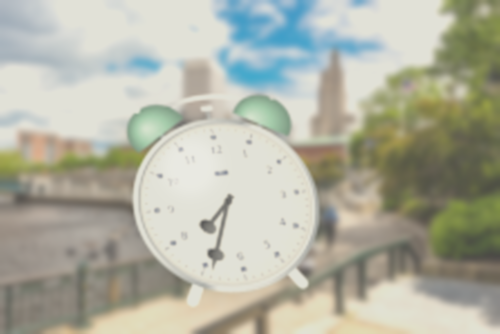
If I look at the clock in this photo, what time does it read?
7:34
